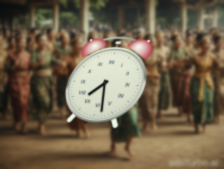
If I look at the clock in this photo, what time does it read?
7:28
